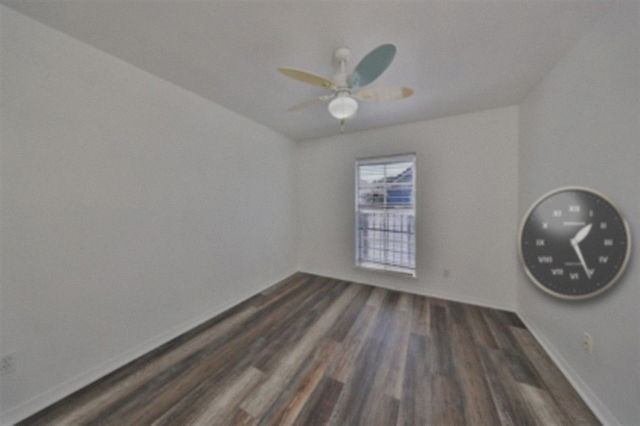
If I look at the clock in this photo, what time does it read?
1:26
